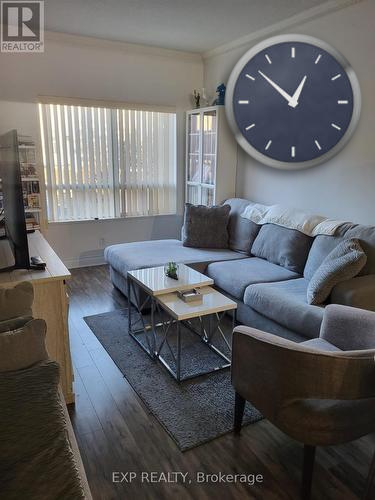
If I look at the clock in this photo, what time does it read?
12:52
